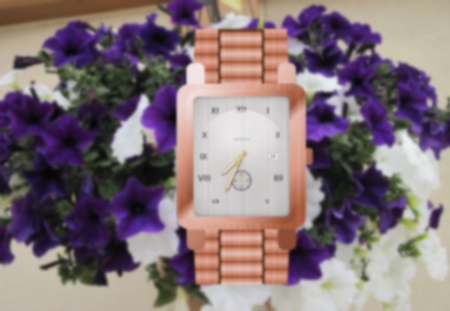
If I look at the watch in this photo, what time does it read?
7:34
